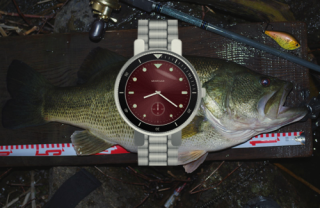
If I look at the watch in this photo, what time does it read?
8:21
